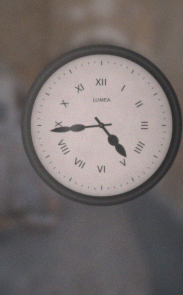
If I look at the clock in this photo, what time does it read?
4:44
